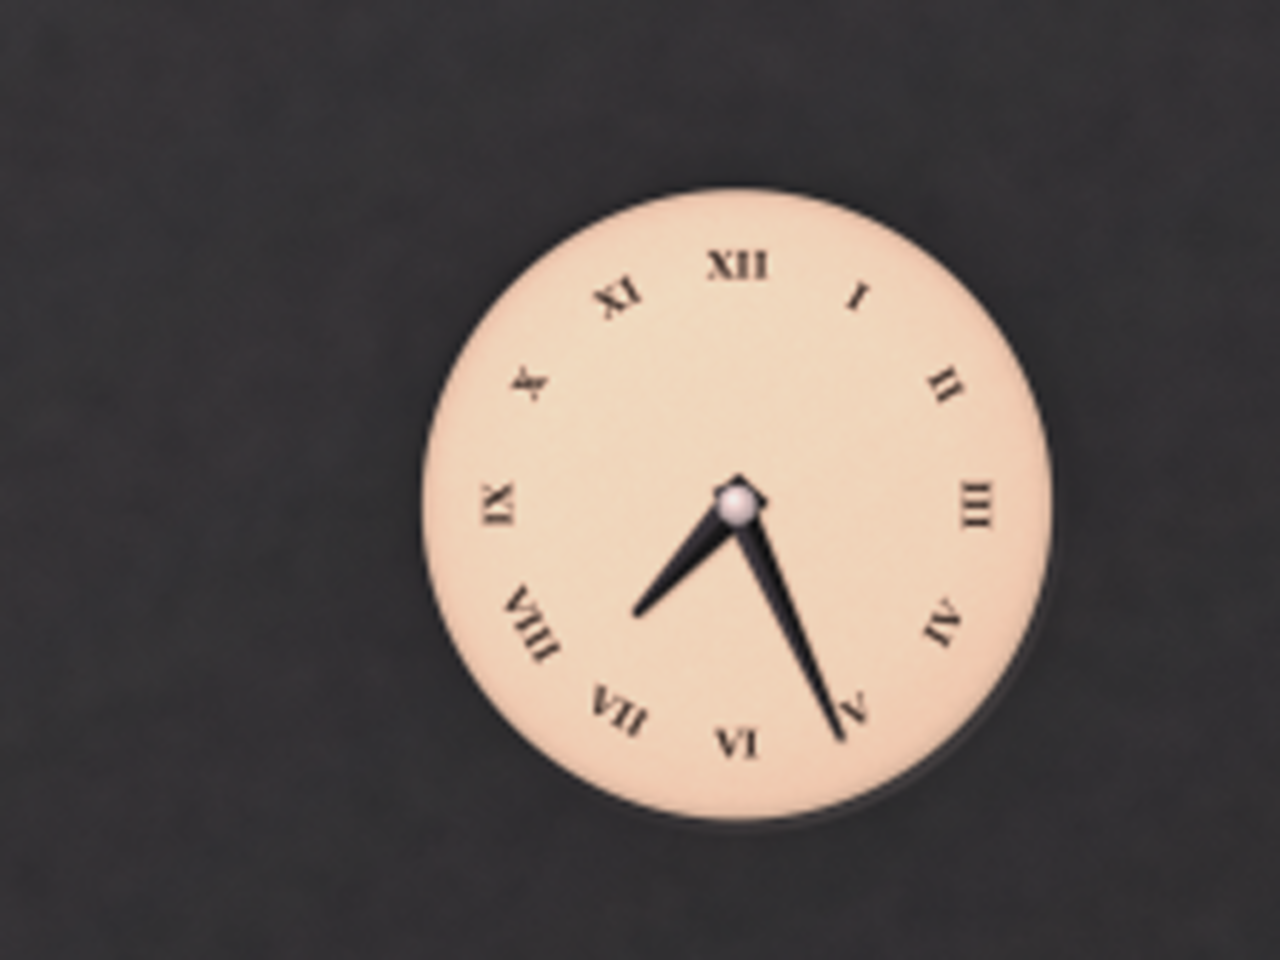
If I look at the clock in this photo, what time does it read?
7:26
